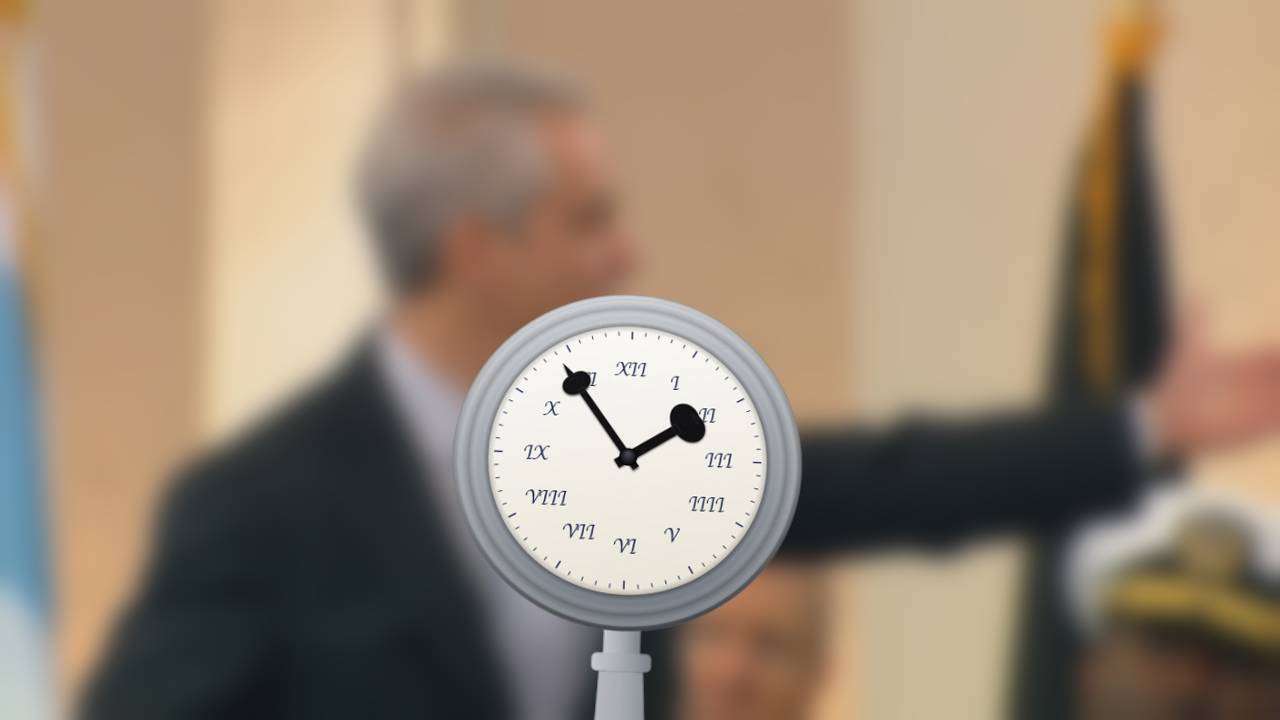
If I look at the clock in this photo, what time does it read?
1:54
